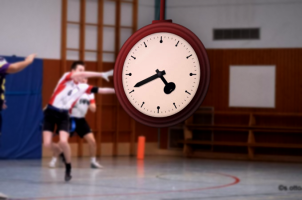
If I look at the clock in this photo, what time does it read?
4:41
